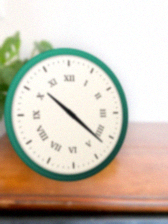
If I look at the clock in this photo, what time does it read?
10:22
